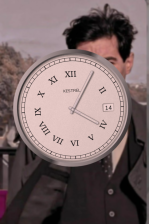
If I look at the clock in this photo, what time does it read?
4:05
